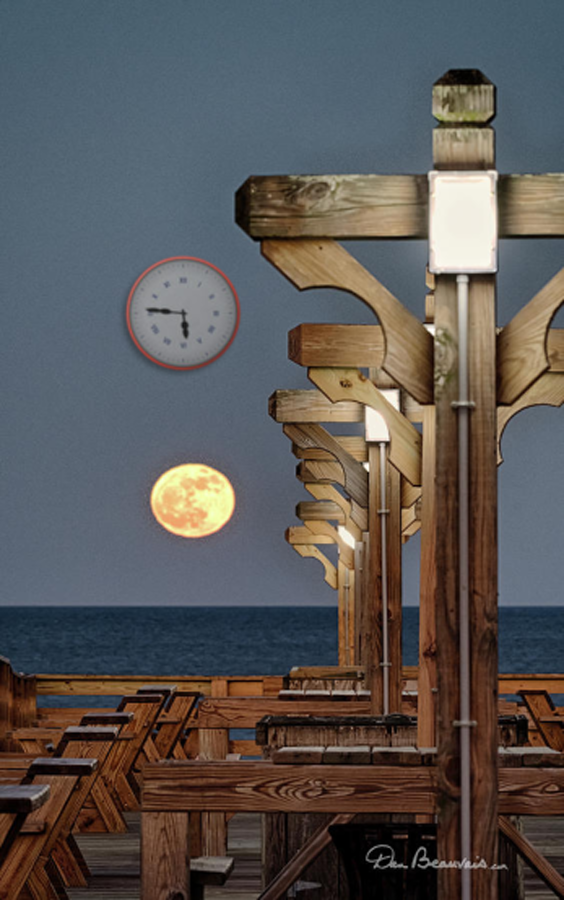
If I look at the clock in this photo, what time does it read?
5:46
